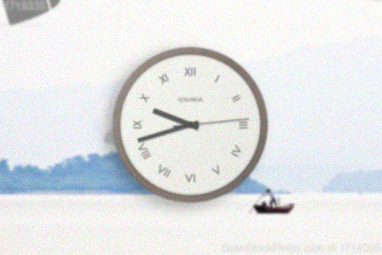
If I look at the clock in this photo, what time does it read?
9:42:14
